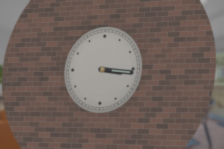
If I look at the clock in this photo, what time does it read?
3:16
